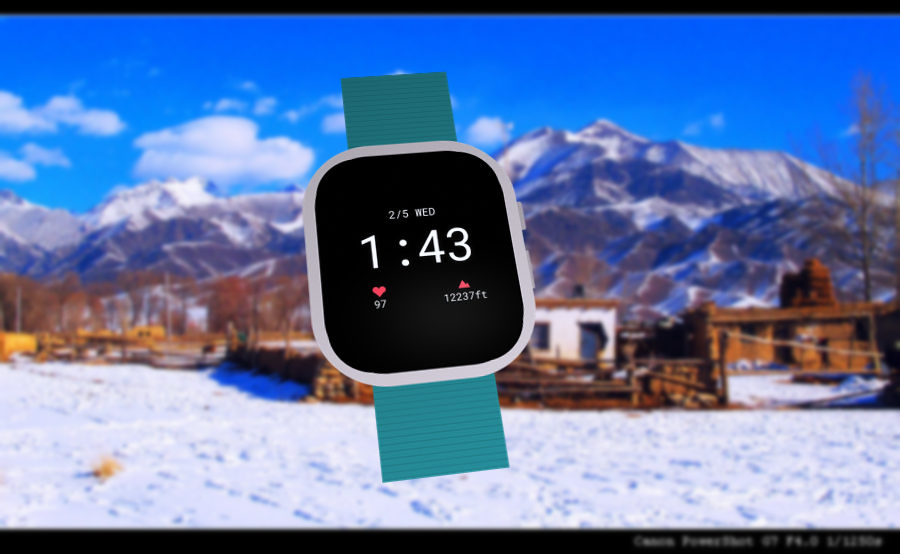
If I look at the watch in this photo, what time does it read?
1:43
